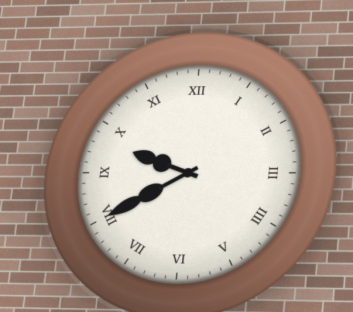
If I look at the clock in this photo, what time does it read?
9:40
